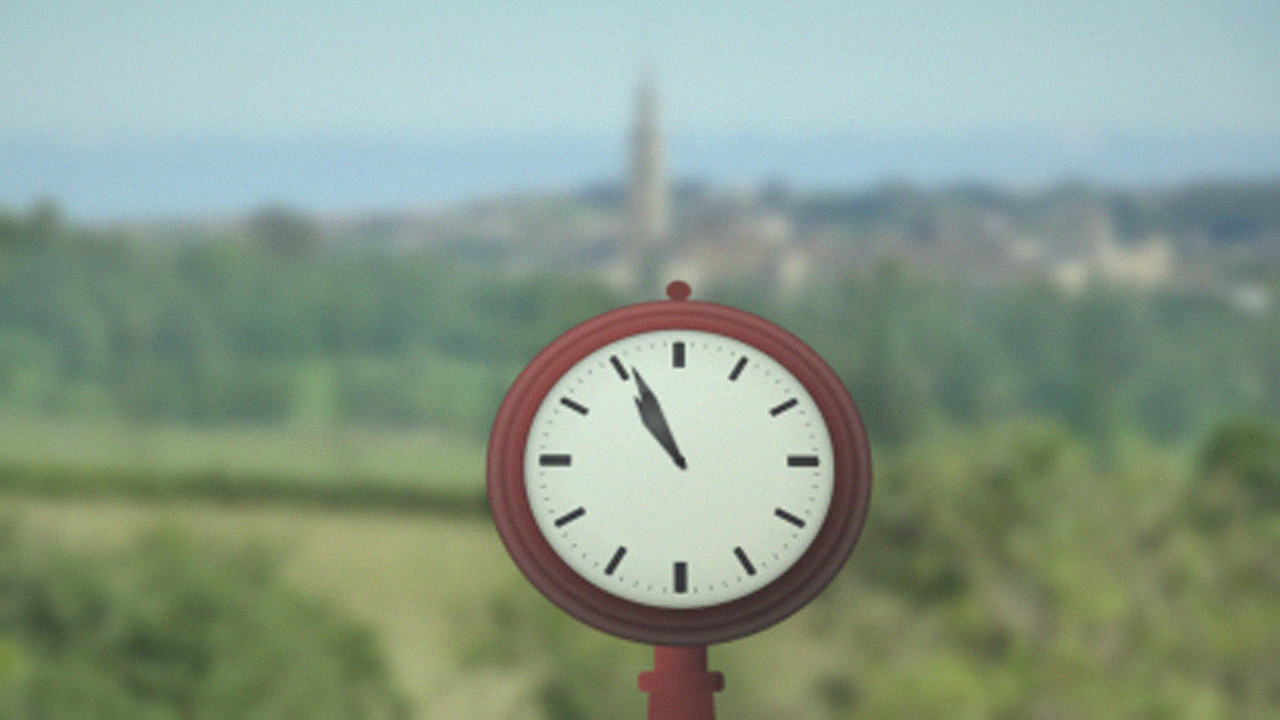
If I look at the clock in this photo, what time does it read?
10:56
